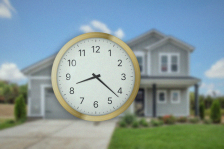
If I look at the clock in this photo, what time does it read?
8:22
